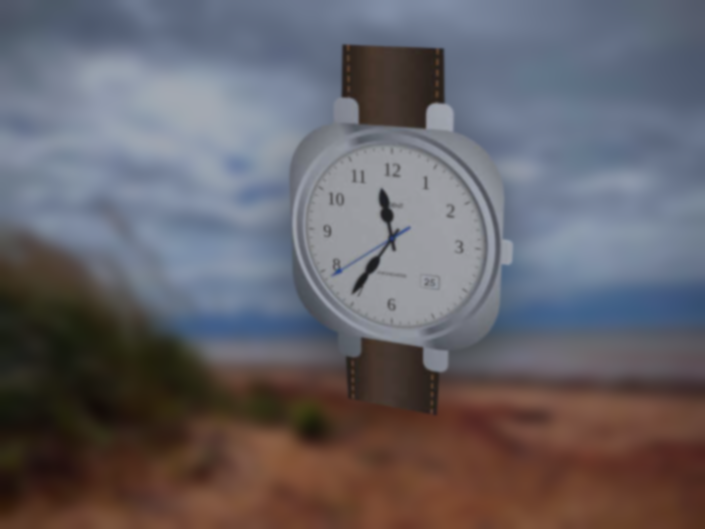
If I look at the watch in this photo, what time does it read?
11:35:39
